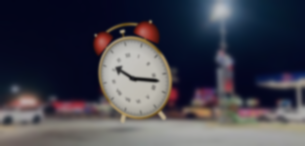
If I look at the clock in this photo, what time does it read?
10:17
